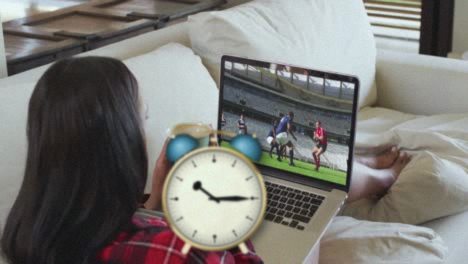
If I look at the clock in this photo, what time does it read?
10:15
